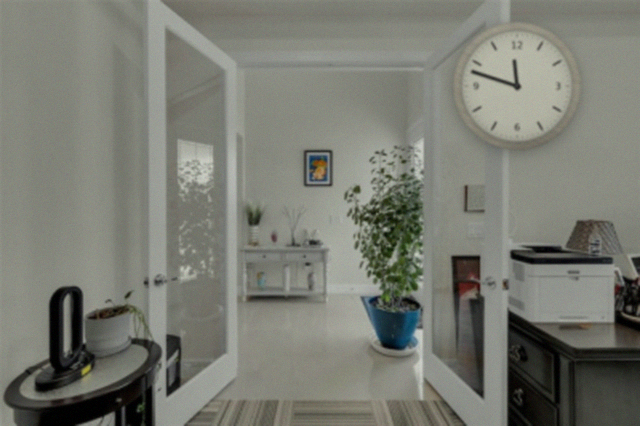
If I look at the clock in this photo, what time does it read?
11:48
